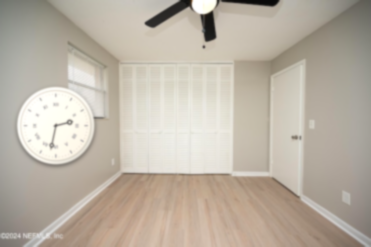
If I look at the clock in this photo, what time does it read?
2:32
